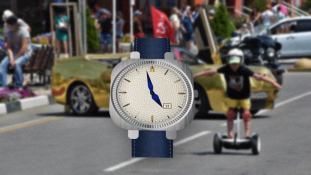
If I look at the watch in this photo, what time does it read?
4:58
